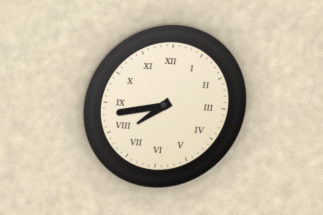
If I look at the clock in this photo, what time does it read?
7:43
